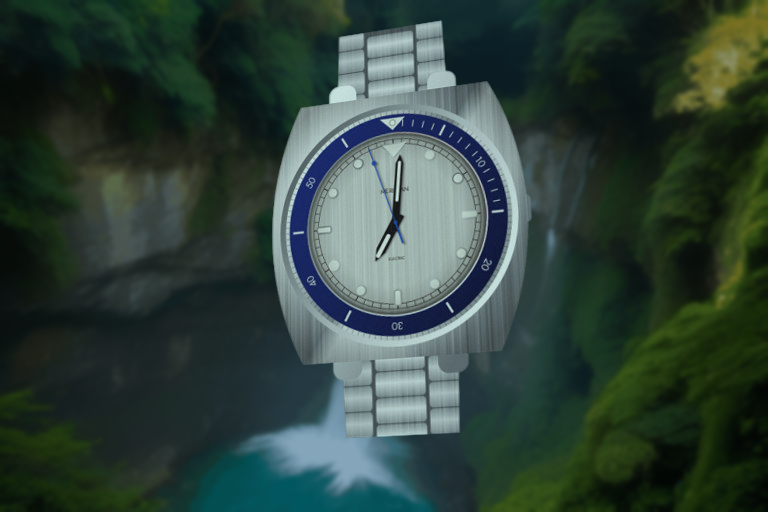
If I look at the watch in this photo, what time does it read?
7:00:57
